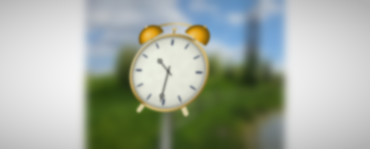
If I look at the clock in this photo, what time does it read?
10:31
